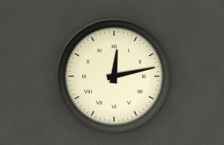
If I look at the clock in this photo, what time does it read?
12:13
